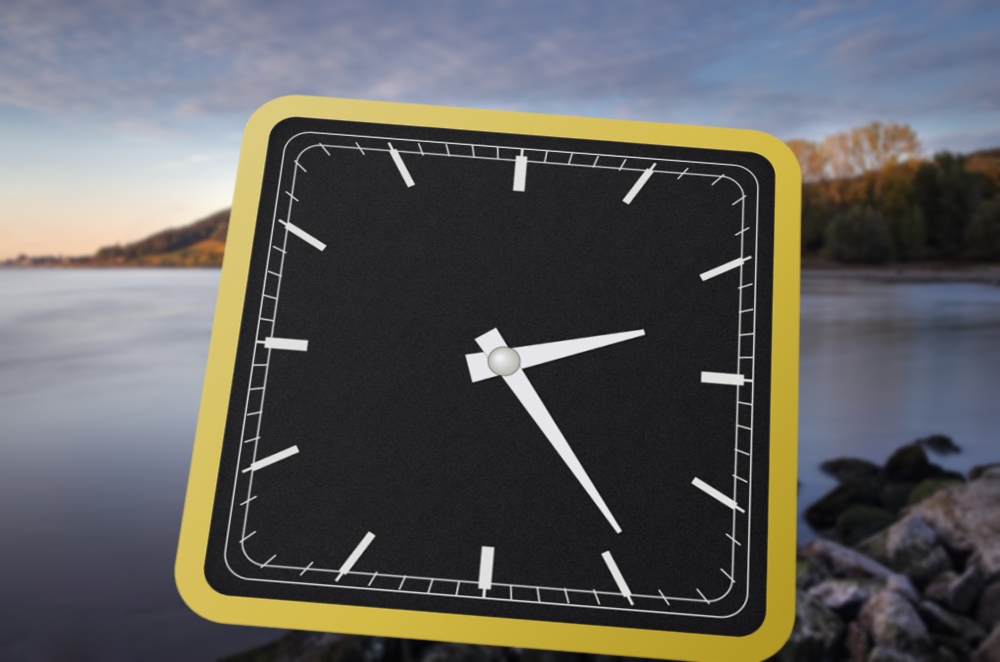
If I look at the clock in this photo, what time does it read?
2:24
